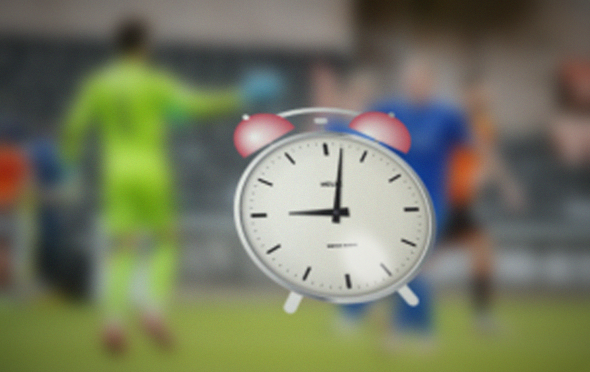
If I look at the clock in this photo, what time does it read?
9:02
